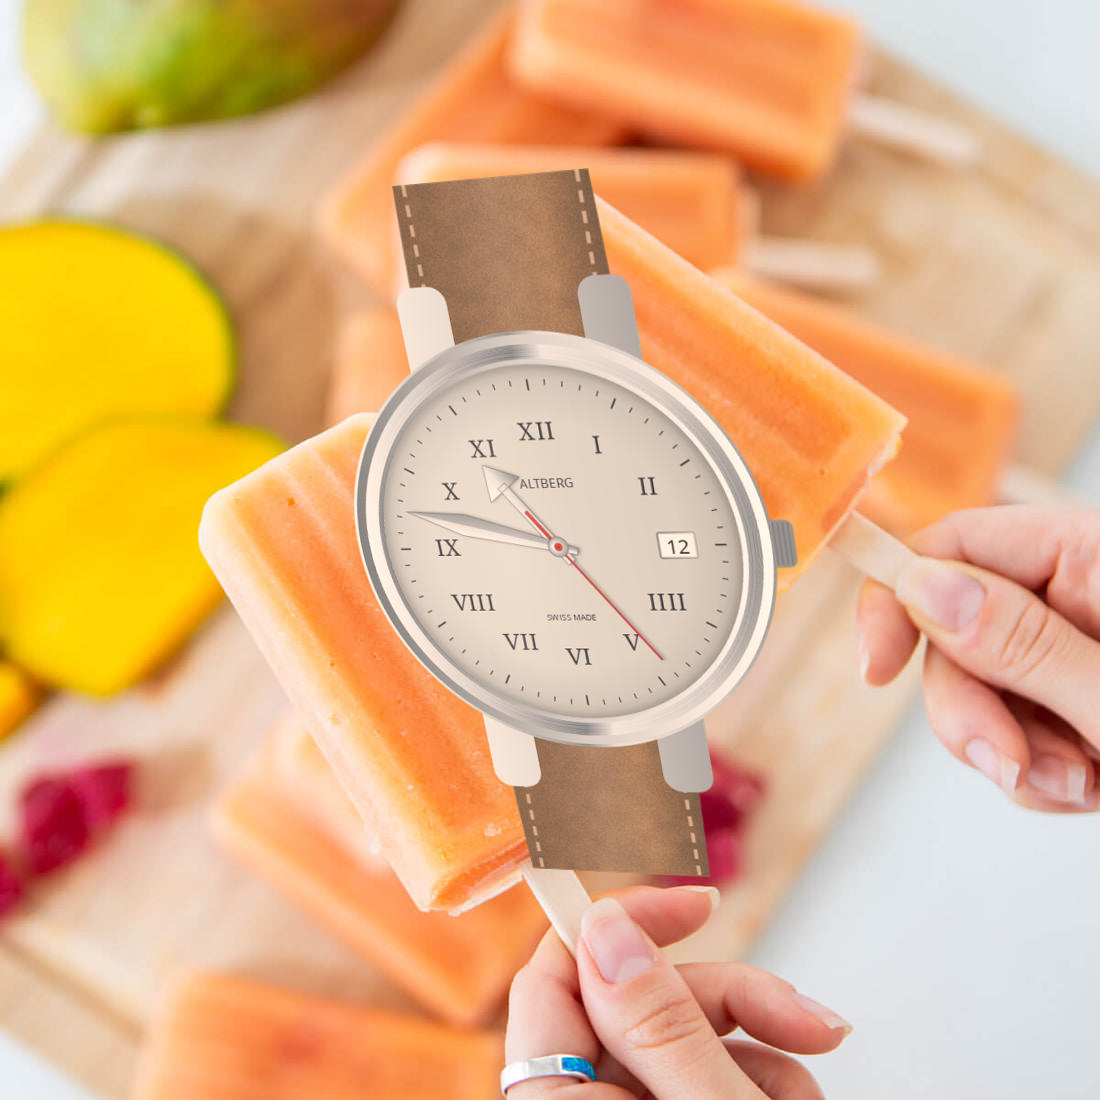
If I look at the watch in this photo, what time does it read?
10:47:24
